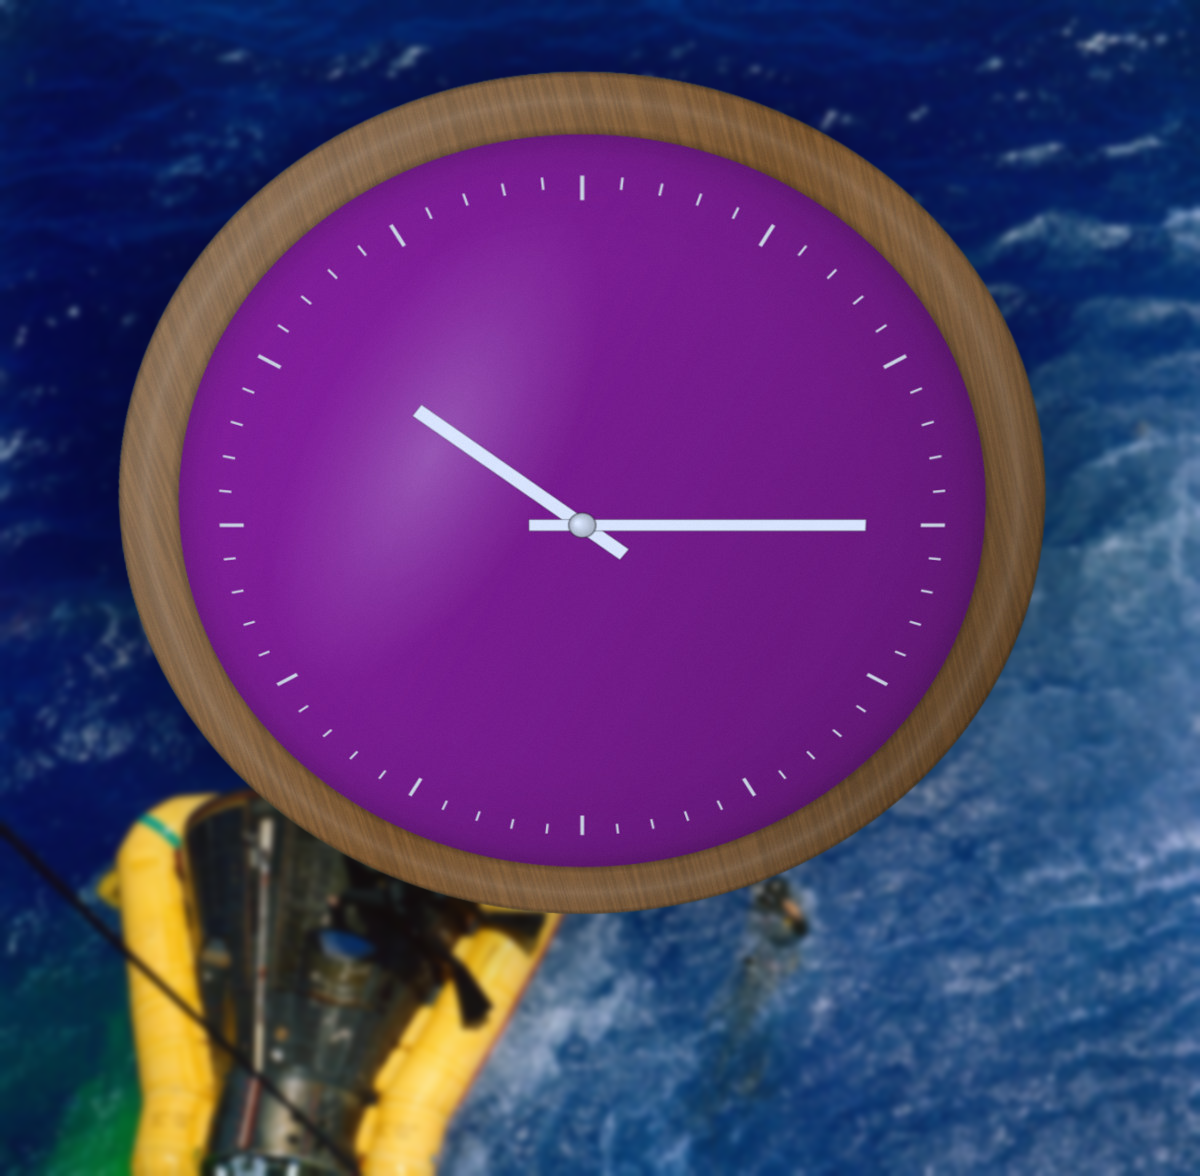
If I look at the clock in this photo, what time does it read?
10:15
